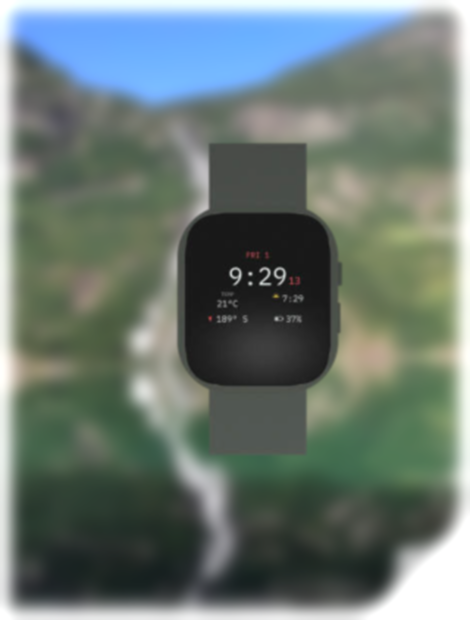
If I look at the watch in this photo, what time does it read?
9:29
